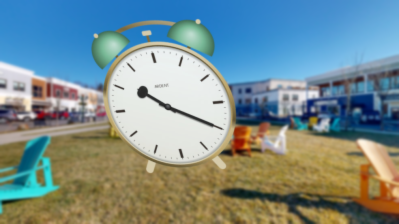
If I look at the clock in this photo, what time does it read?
10:20
